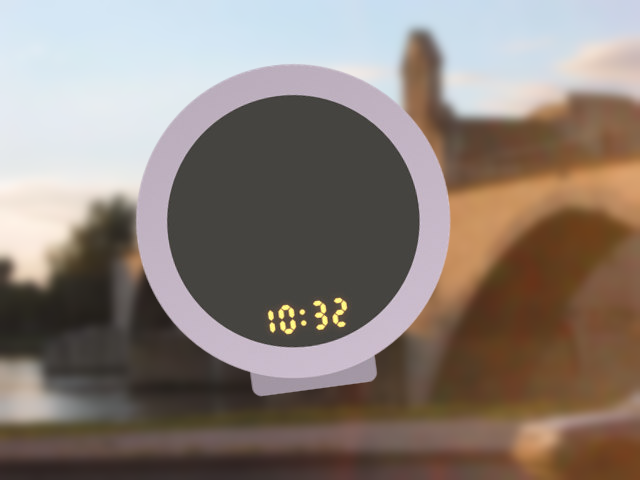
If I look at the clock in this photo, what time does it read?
10:32
